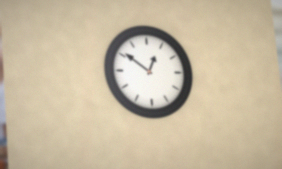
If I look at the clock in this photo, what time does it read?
12:51
